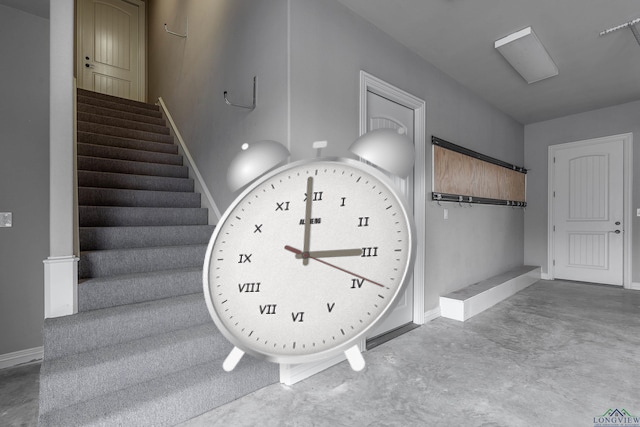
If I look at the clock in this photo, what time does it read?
2:59:19
